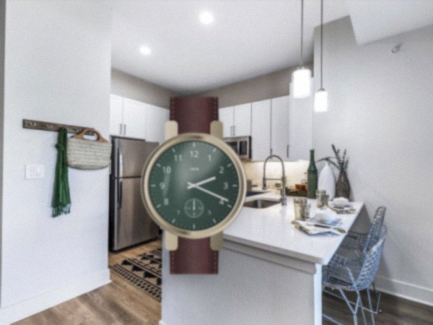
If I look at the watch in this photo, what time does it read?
2:19
